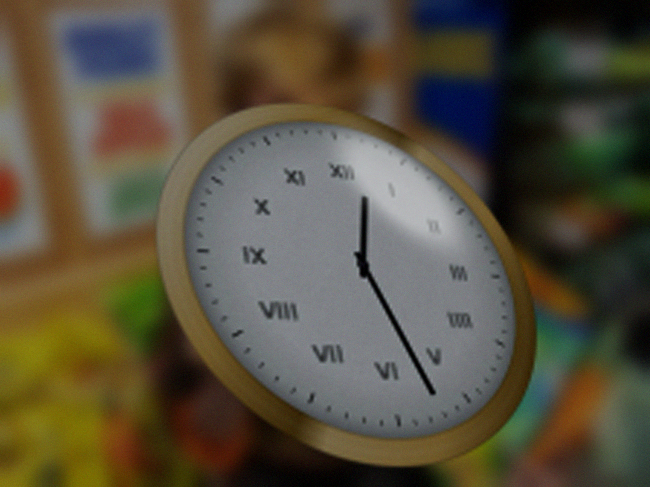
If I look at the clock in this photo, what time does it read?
12:27
